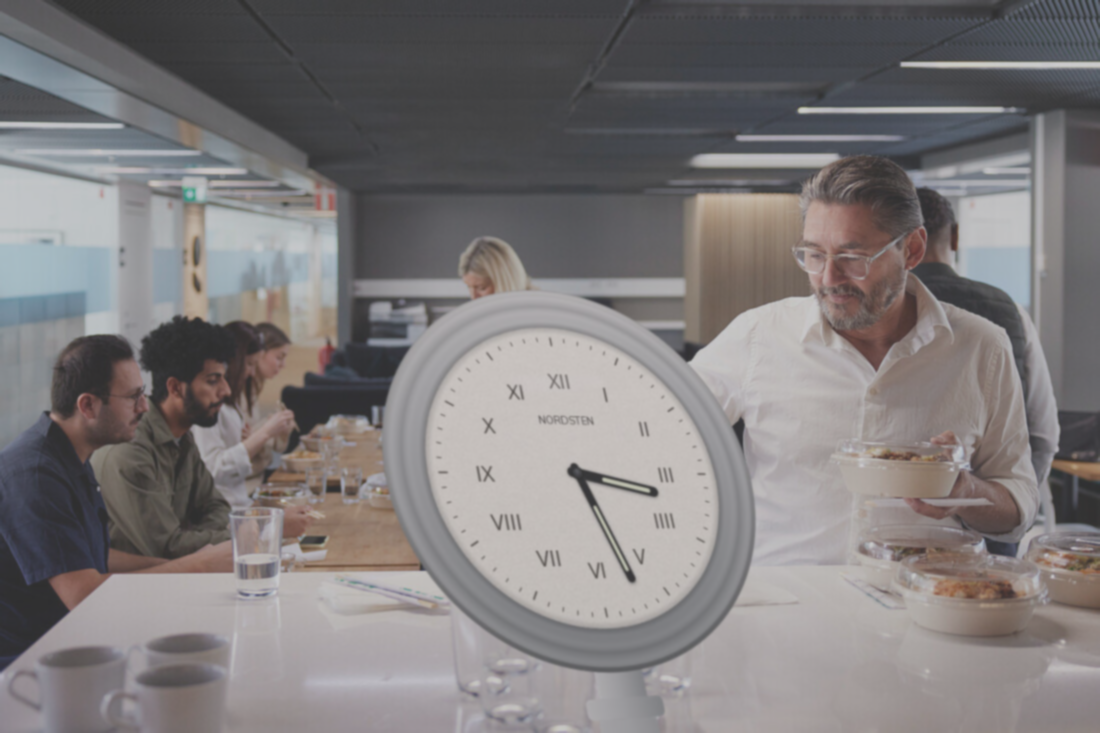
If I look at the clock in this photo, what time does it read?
3:27
